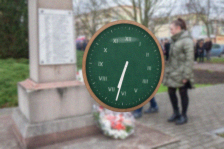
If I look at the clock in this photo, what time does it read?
6:32
